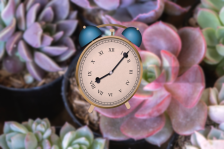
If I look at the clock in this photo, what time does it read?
8:07
